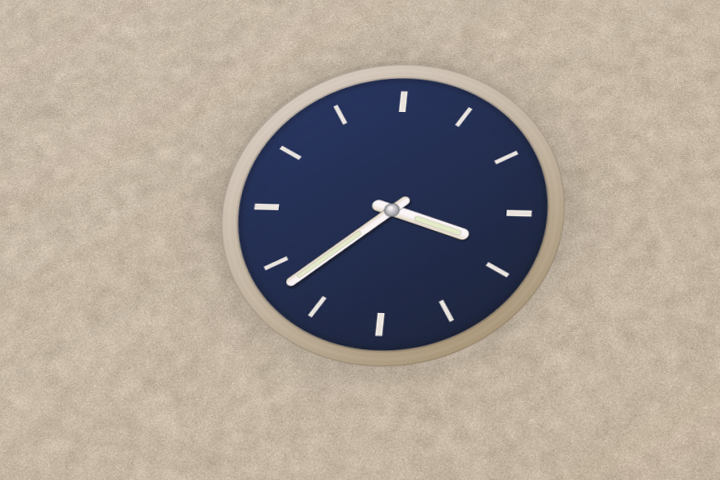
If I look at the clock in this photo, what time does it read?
3:38
